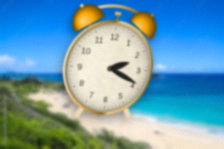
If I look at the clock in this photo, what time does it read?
2:19
